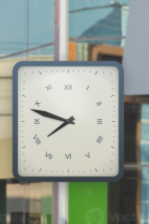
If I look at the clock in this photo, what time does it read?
7:48
